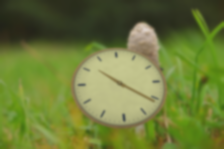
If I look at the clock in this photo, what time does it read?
10:21
